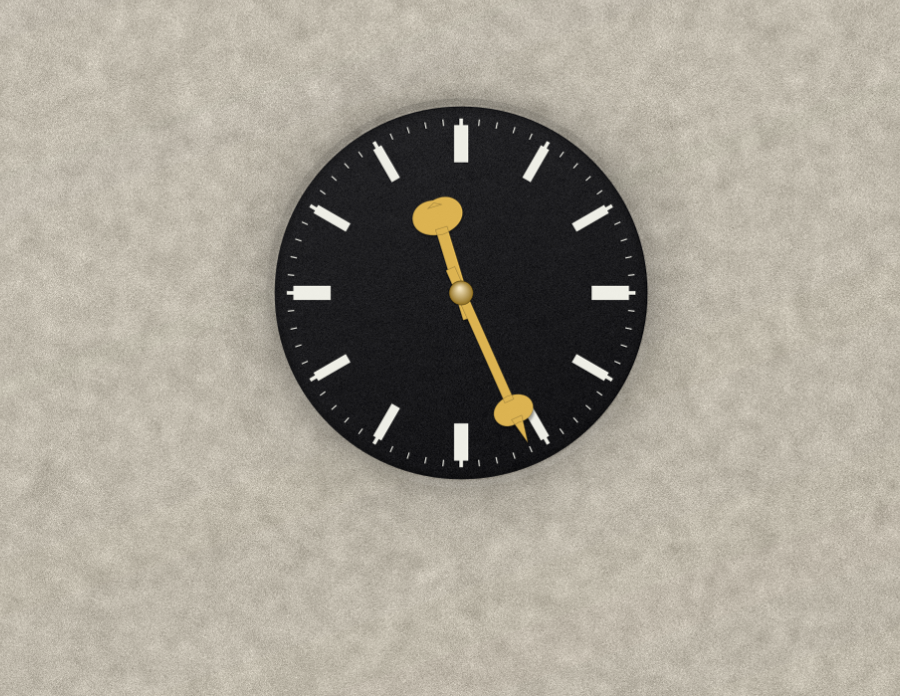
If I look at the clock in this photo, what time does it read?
11:26
